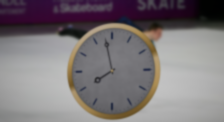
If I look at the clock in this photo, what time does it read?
7:58
